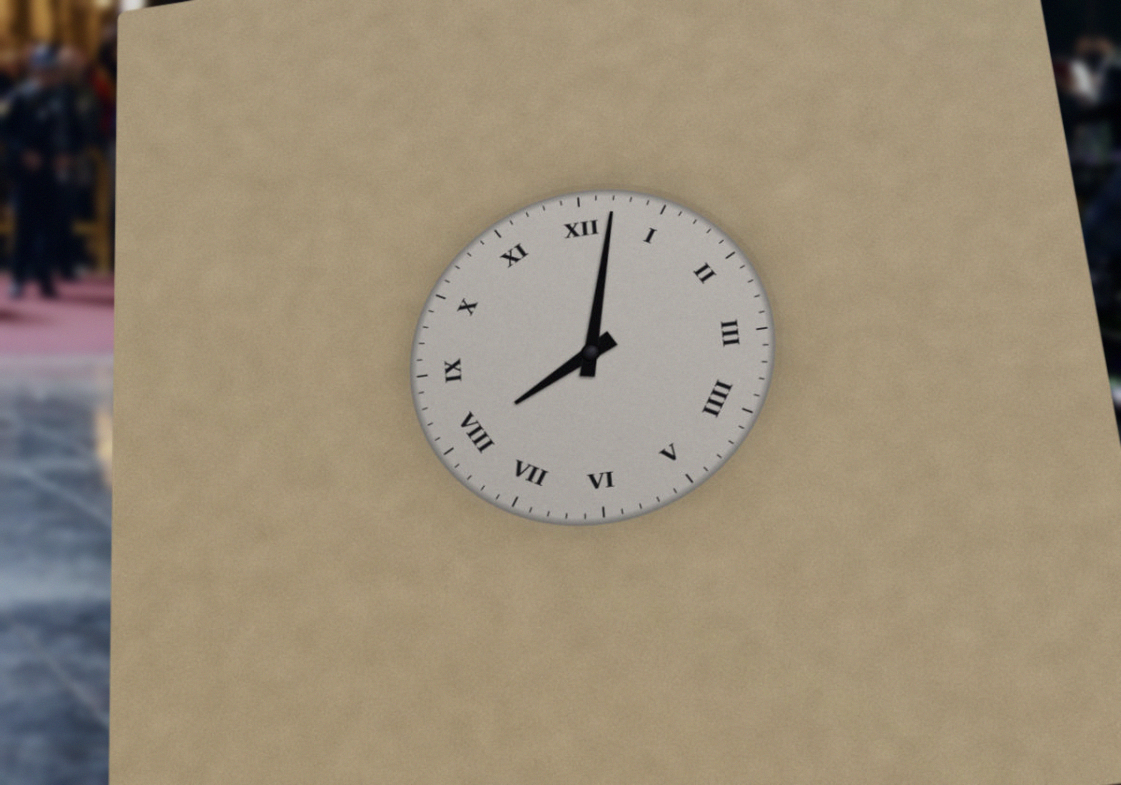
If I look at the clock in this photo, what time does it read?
8:02
